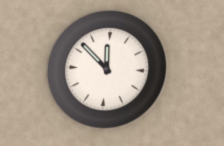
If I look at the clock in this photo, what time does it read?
11:52
